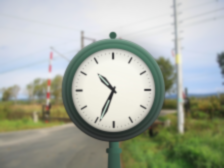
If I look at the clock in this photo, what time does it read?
10:34
